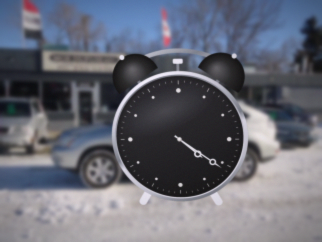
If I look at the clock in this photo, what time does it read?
4:21
